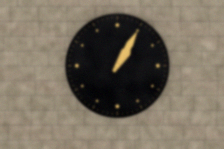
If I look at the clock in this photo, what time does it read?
1:05
